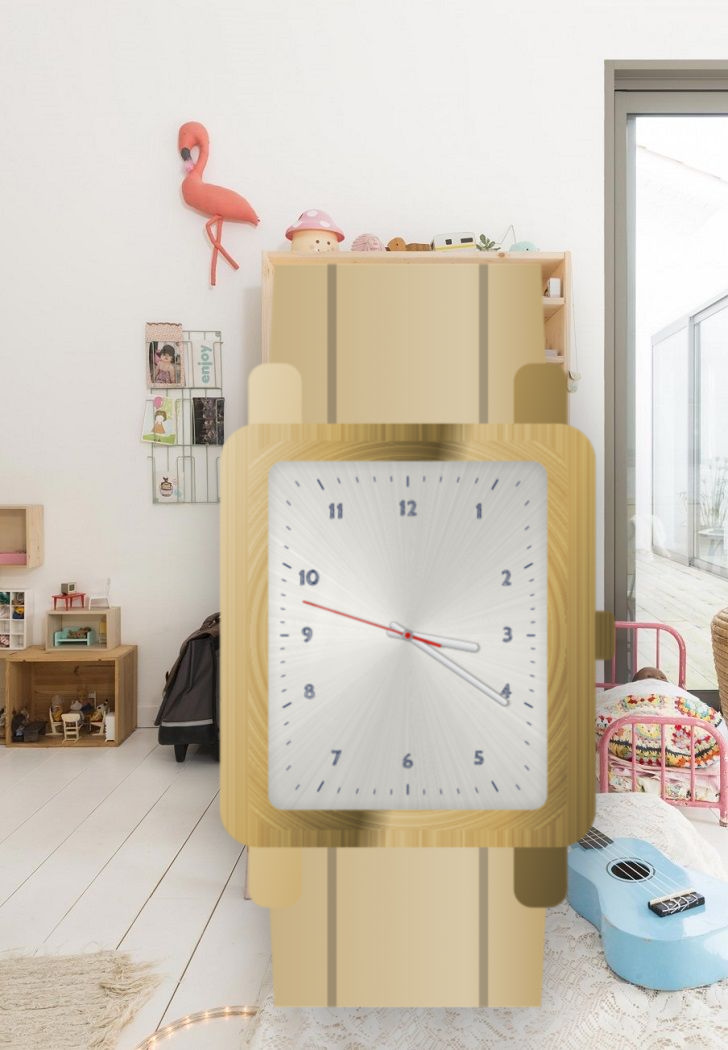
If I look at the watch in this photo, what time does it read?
3:20:48
